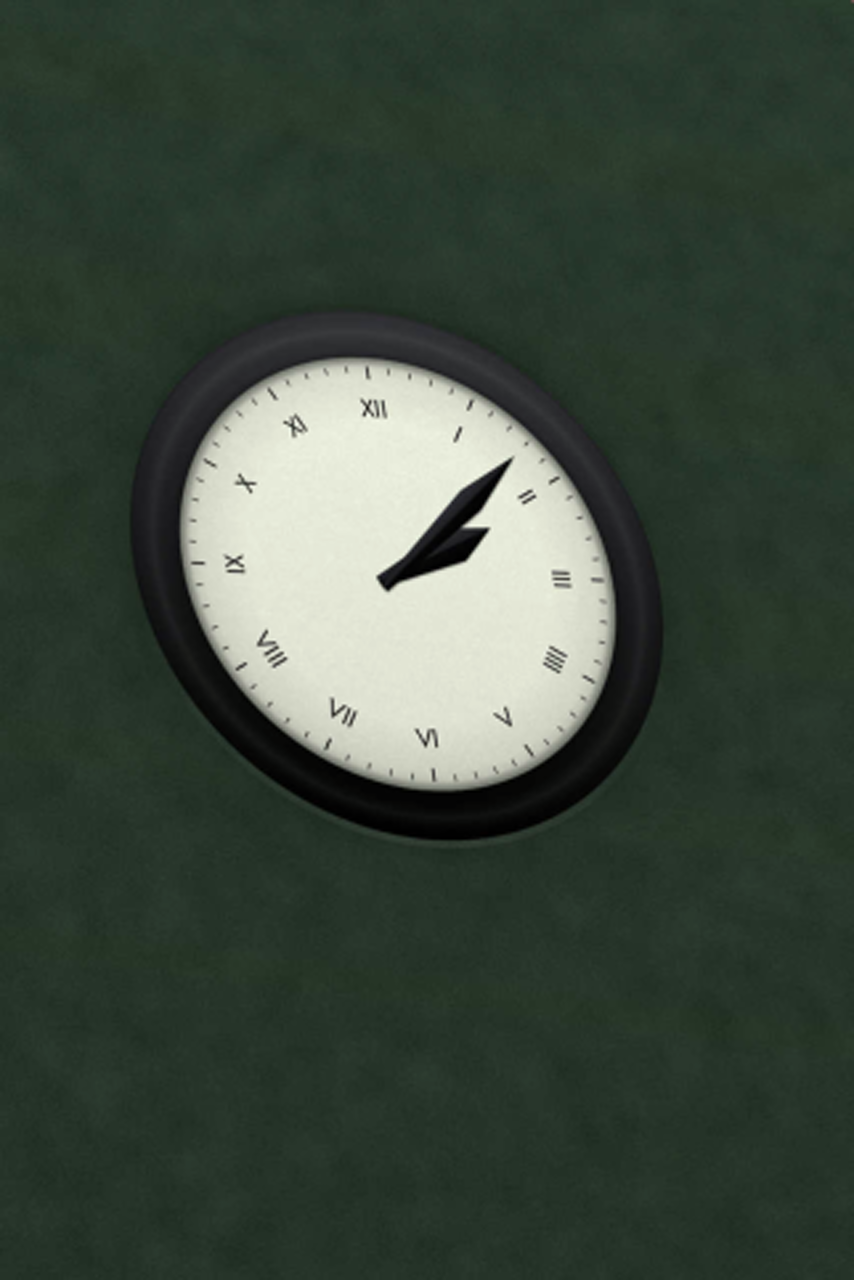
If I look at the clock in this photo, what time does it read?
2:08
